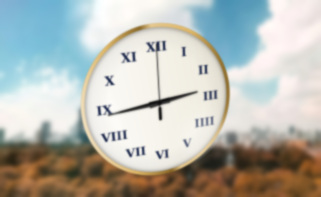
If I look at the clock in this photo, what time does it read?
2:44:00
